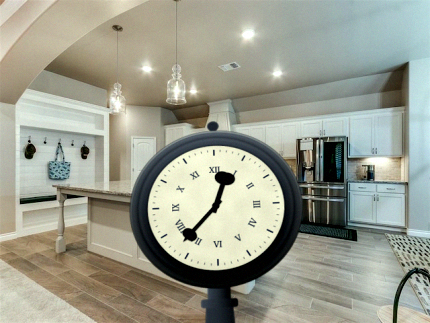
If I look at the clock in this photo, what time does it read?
12:37
